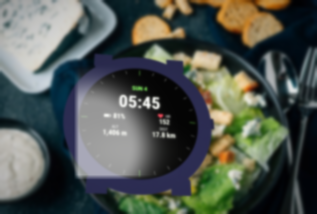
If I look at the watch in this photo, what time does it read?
5:45
